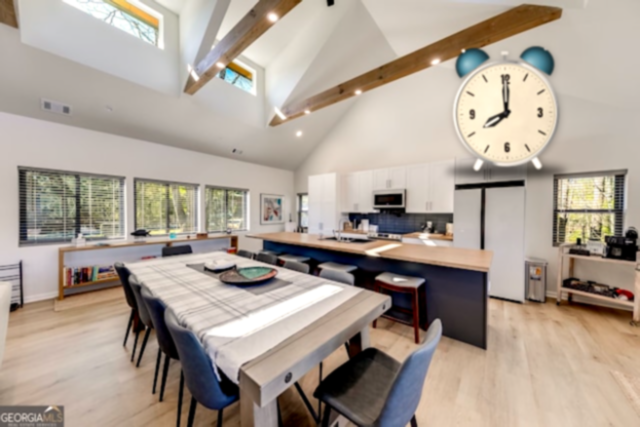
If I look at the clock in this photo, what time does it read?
8:00
